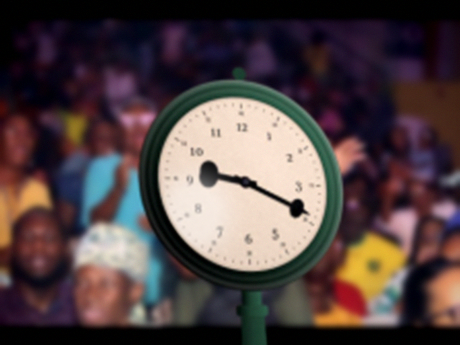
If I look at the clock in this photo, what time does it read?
9:19
